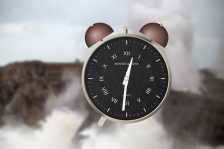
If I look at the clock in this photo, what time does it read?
12:31
